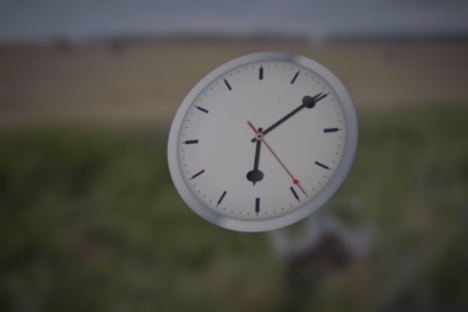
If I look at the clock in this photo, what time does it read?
6:09:24
